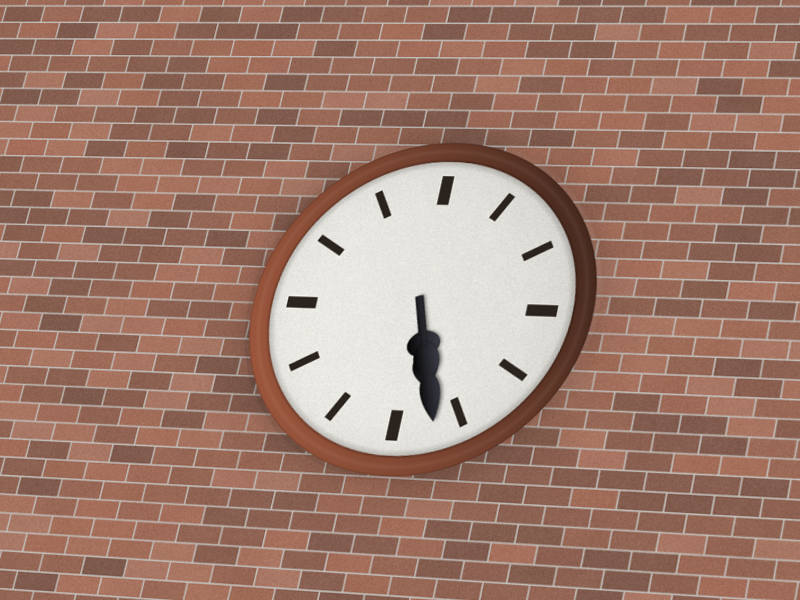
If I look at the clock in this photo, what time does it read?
5:27
